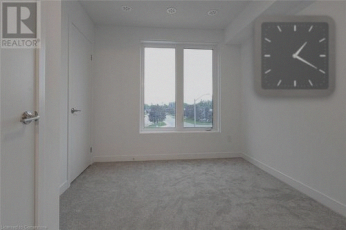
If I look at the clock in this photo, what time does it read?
1:20
